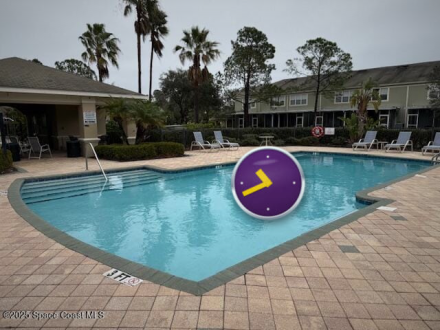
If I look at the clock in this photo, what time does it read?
10:41
